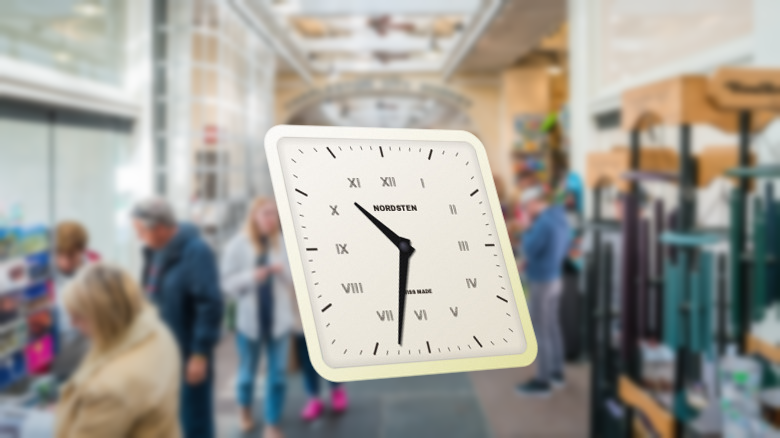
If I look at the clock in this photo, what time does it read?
10:33
